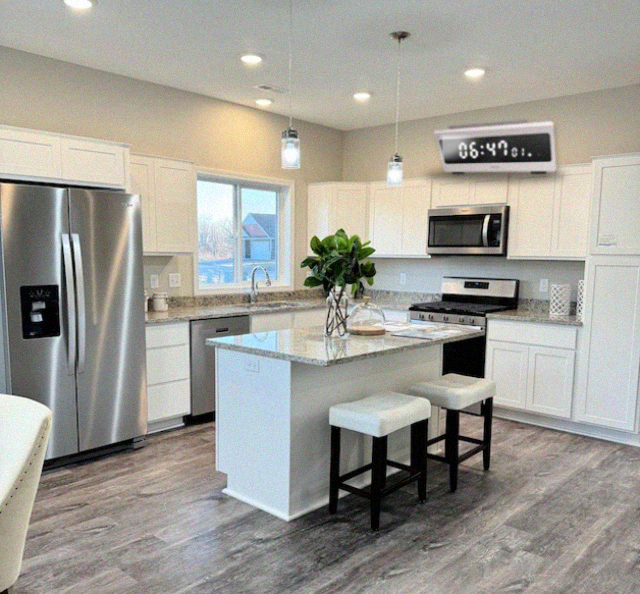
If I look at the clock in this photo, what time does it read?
6:47:01
